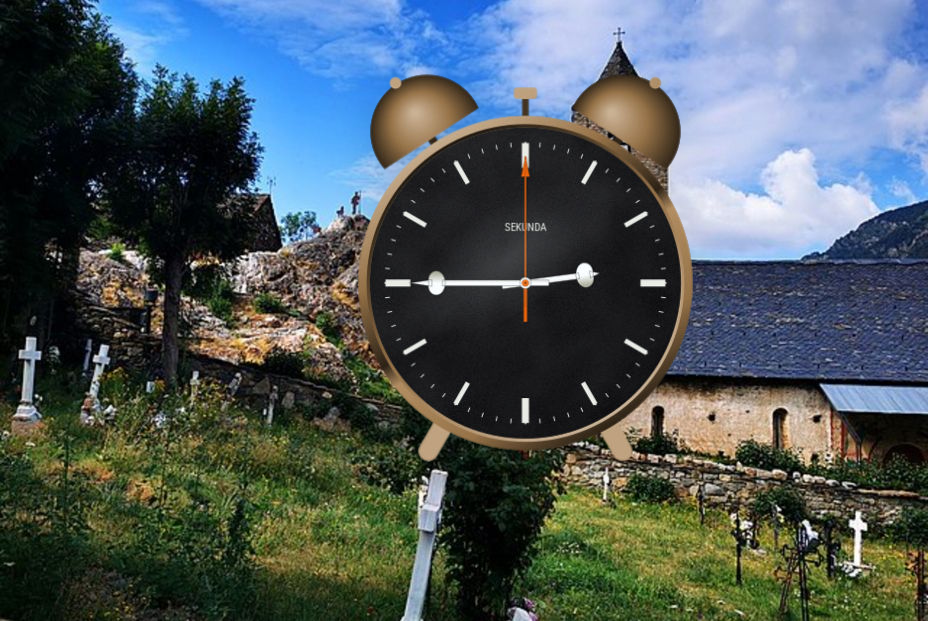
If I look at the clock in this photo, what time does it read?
2:45:00
